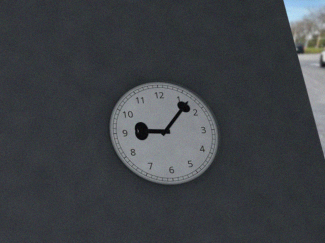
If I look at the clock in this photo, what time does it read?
9:07
